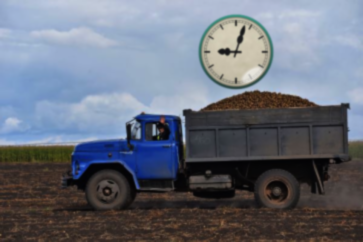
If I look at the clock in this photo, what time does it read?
9:03
